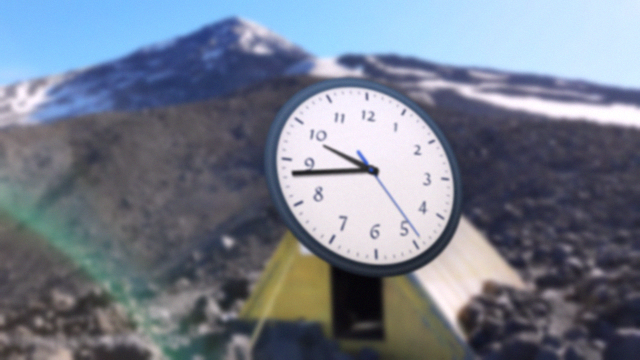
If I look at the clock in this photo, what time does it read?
9:43:24
